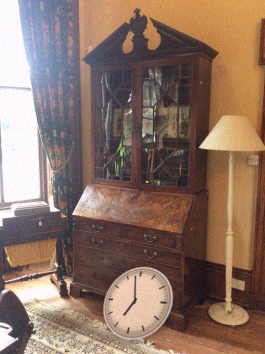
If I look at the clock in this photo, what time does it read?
6:58
